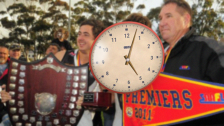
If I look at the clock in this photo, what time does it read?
5:03
